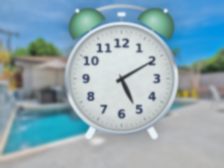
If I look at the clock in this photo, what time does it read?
5:10
